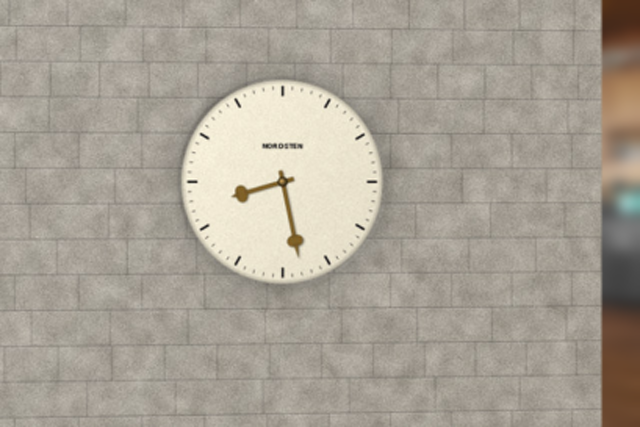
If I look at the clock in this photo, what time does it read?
8:28
